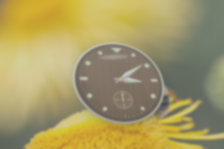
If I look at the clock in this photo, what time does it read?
3:09
